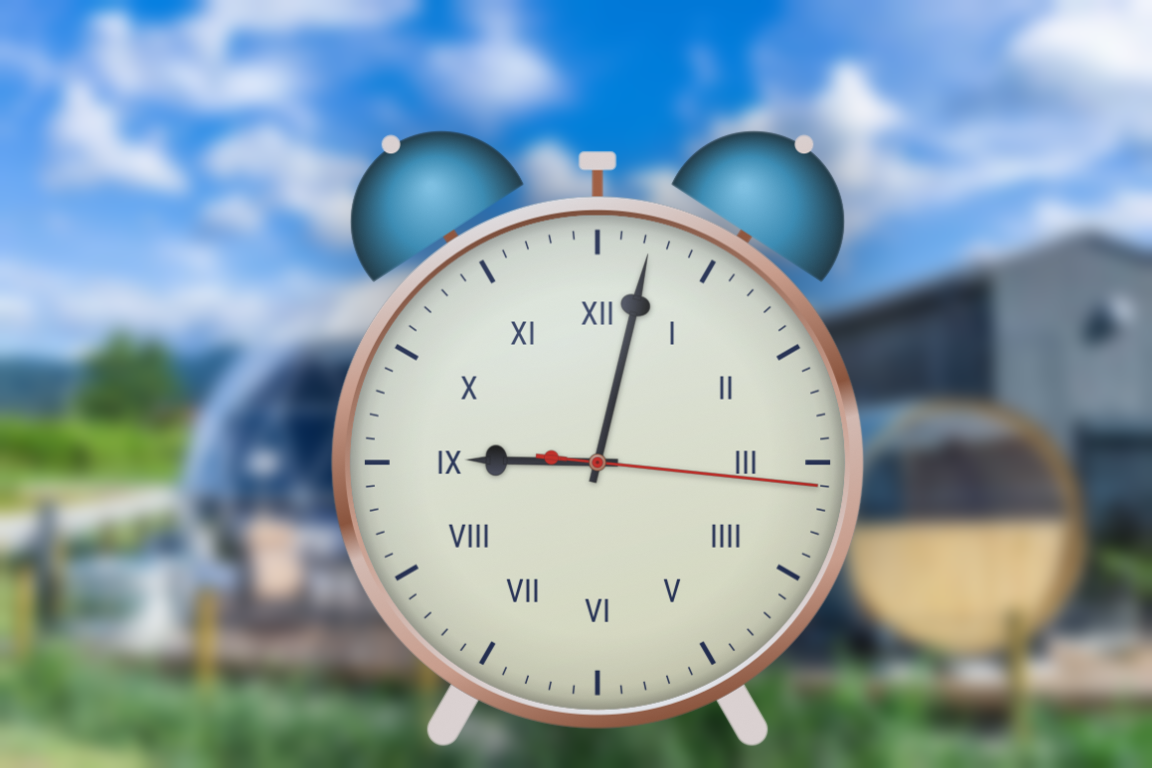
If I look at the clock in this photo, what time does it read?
9:02:16
